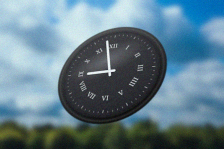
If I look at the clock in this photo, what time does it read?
8:58
